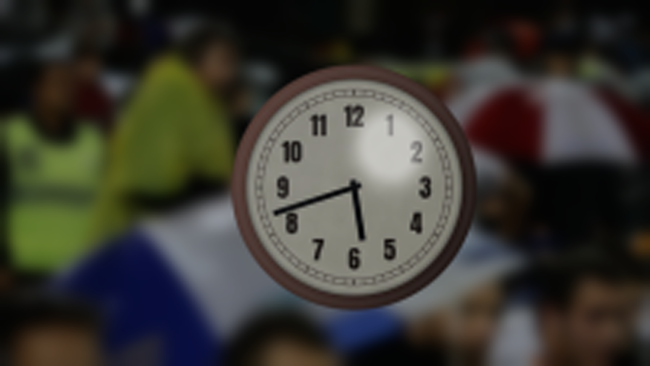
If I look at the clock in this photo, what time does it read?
5:42
